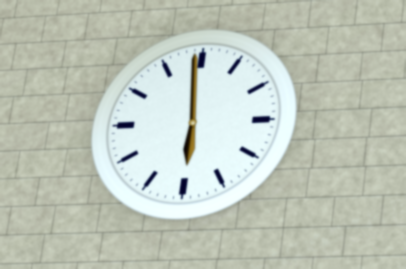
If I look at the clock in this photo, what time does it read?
5:59
